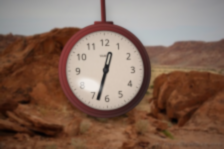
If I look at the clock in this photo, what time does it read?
12:33
